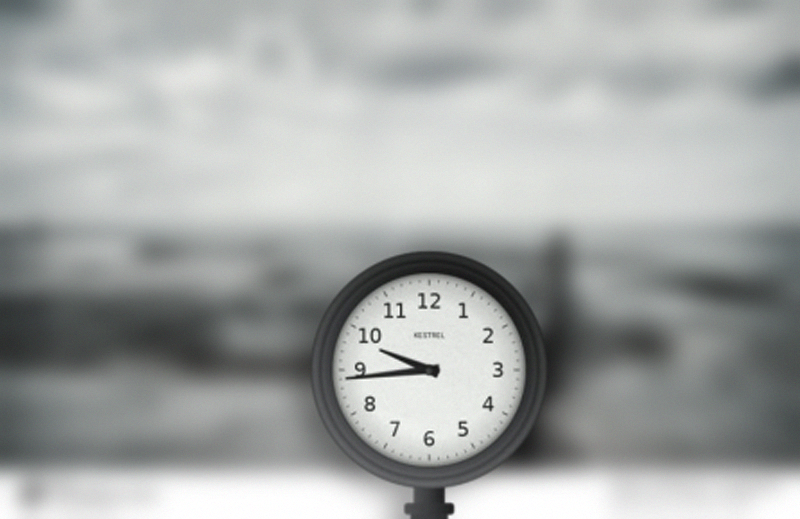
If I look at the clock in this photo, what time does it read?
9:44
